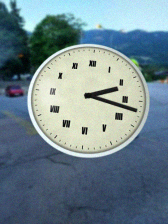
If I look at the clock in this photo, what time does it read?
2:17
